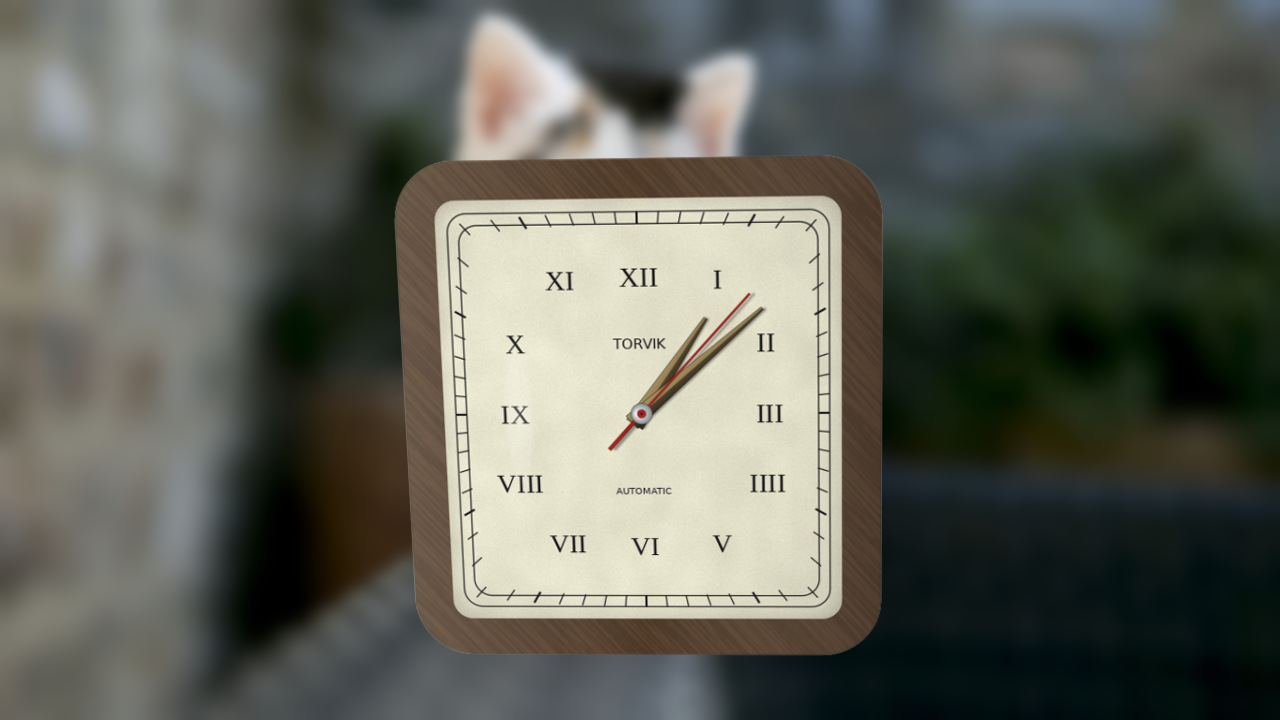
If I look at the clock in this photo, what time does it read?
1:08:07
